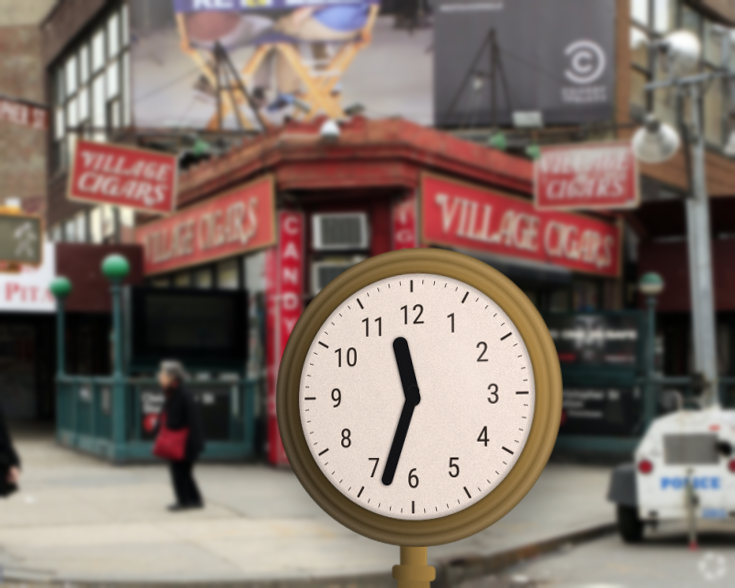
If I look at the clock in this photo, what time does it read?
11:33
